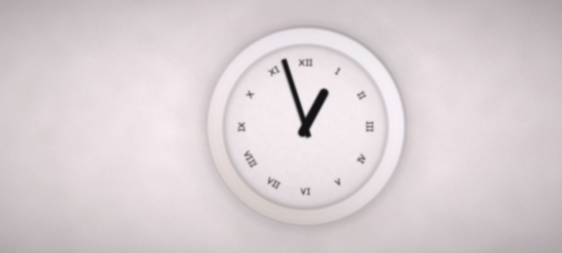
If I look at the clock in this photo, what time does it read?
12:57
